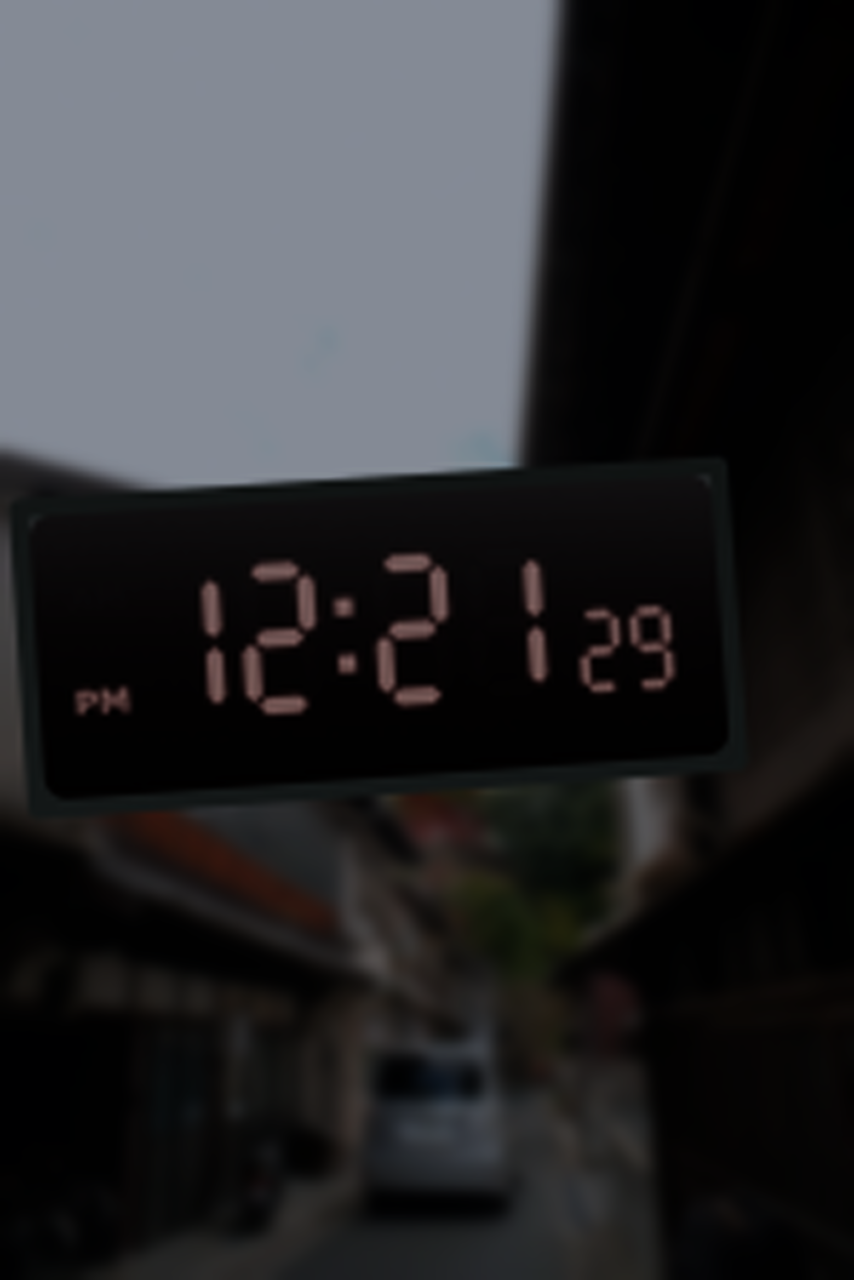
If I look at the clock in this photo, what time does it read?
12:21:29
